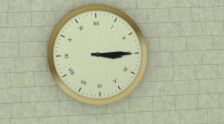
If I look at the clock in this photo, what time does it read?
3:15
